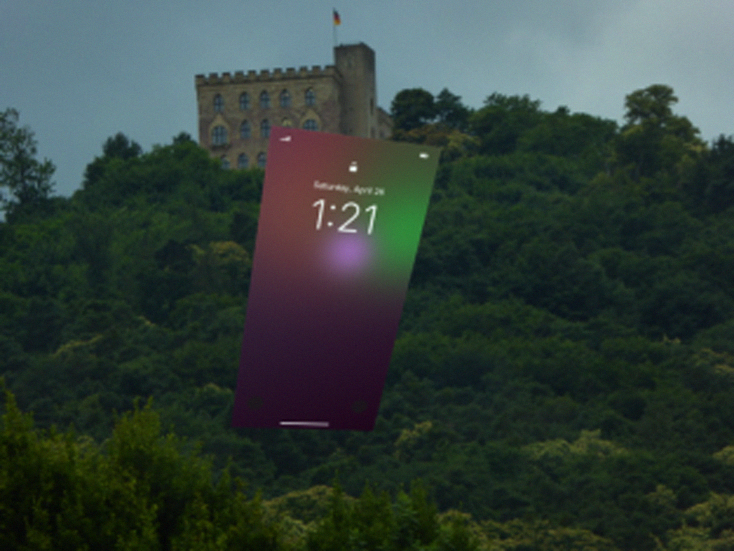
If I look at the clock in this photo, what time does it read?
1:21
